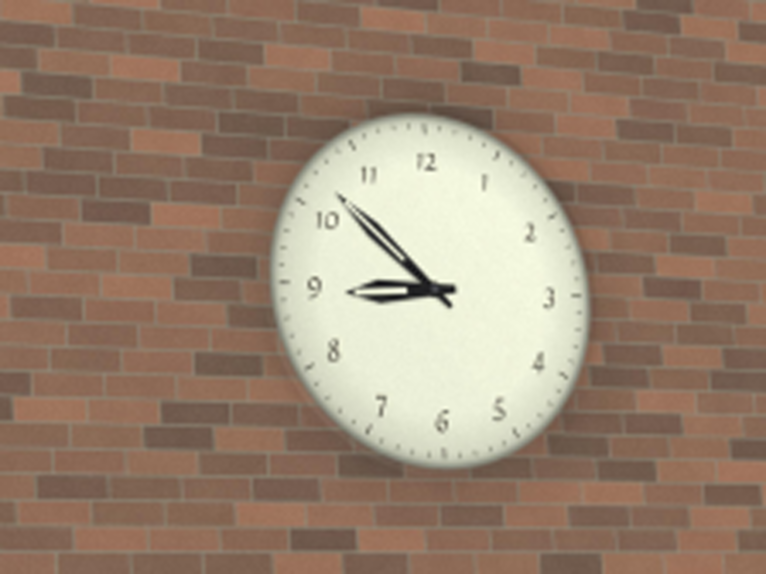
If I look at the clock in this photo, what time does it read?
8:52
